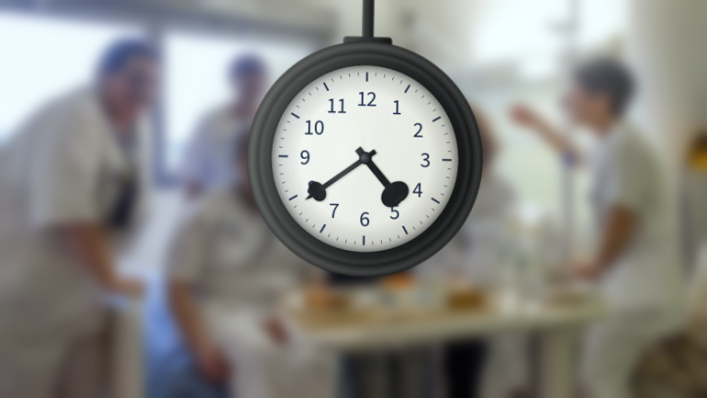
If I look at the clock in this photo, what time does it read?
4:39
